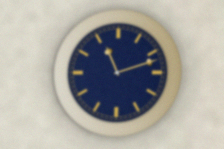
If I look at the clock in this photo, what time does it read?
11:12
